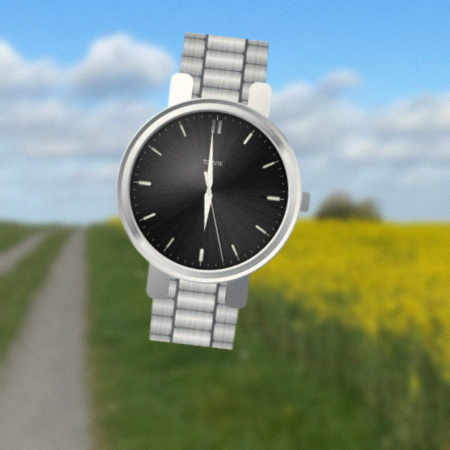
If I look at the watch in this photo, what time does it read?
5:59:27
